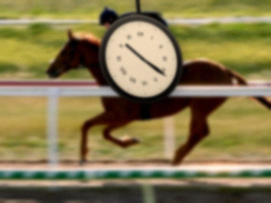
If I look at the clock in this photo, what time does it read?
10:21
